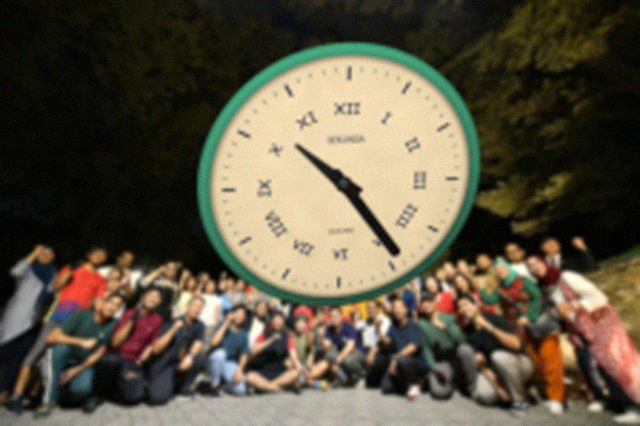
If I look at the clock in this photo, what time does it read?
10:24
